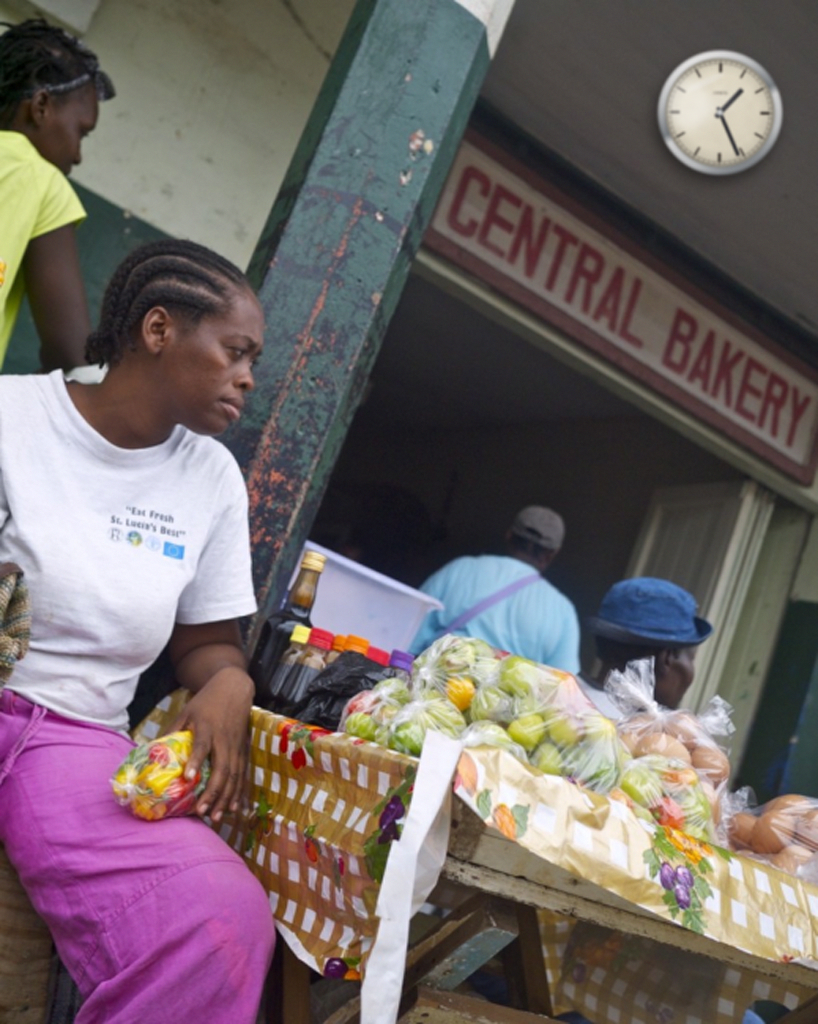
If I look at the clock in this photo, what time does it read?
1:26
